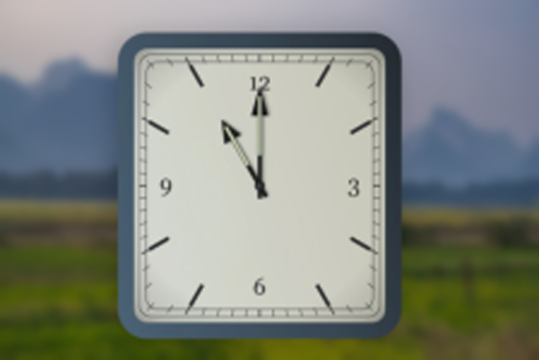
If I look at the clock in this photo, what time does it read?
11:00
